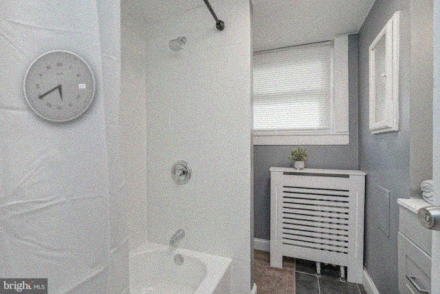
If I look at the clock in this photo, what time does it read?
5:40
